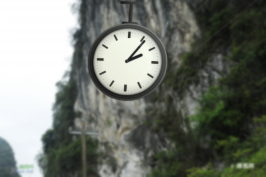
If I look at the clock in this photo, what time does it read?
2:06
